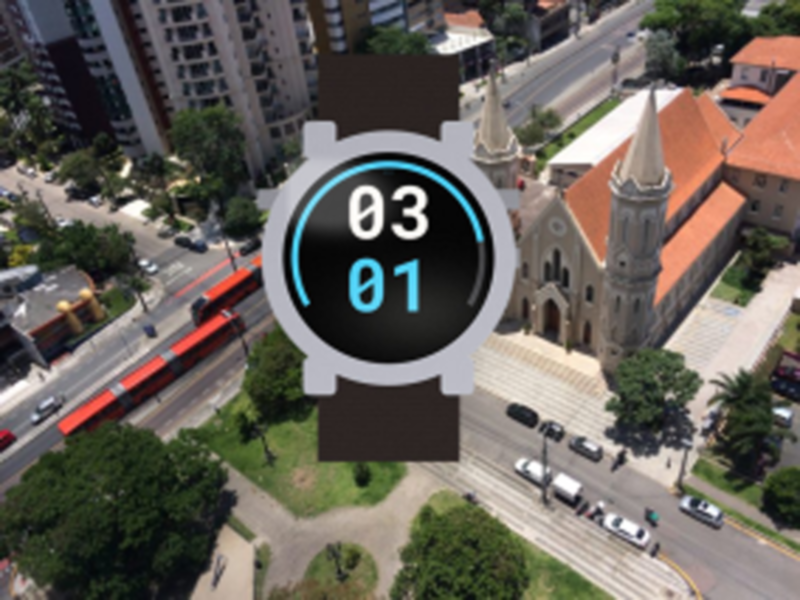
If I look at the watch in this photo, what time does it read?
3:01
